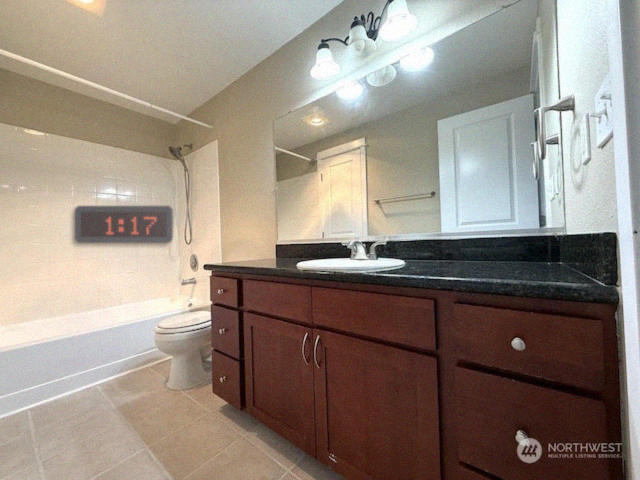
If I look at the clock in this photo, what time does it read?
1:17
